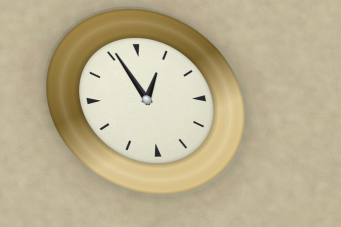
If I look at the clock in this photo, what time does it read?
12:56
